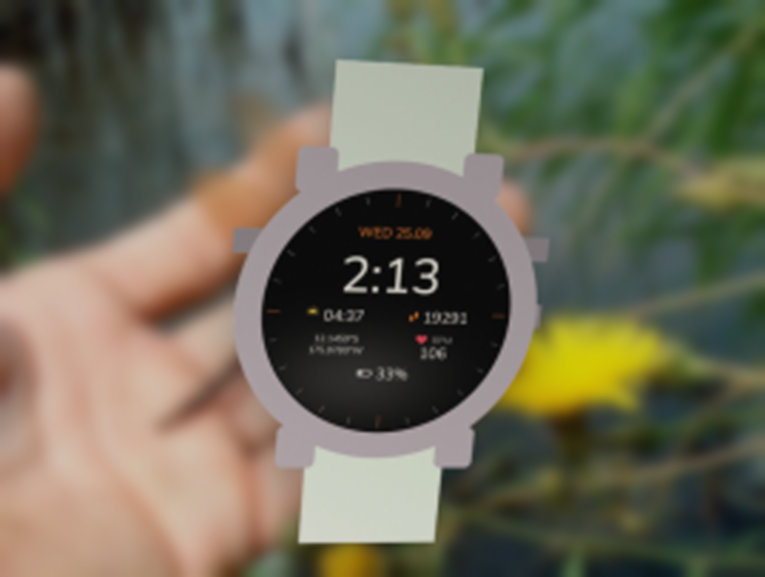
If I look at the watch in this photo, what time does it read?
2:13
